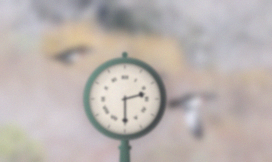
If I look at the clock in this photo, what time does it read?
2:30
